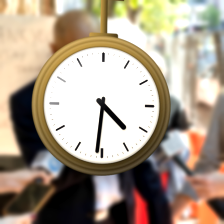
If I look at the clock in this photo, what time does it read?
4:31
